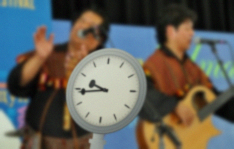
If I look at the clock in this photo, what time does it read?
9:44
